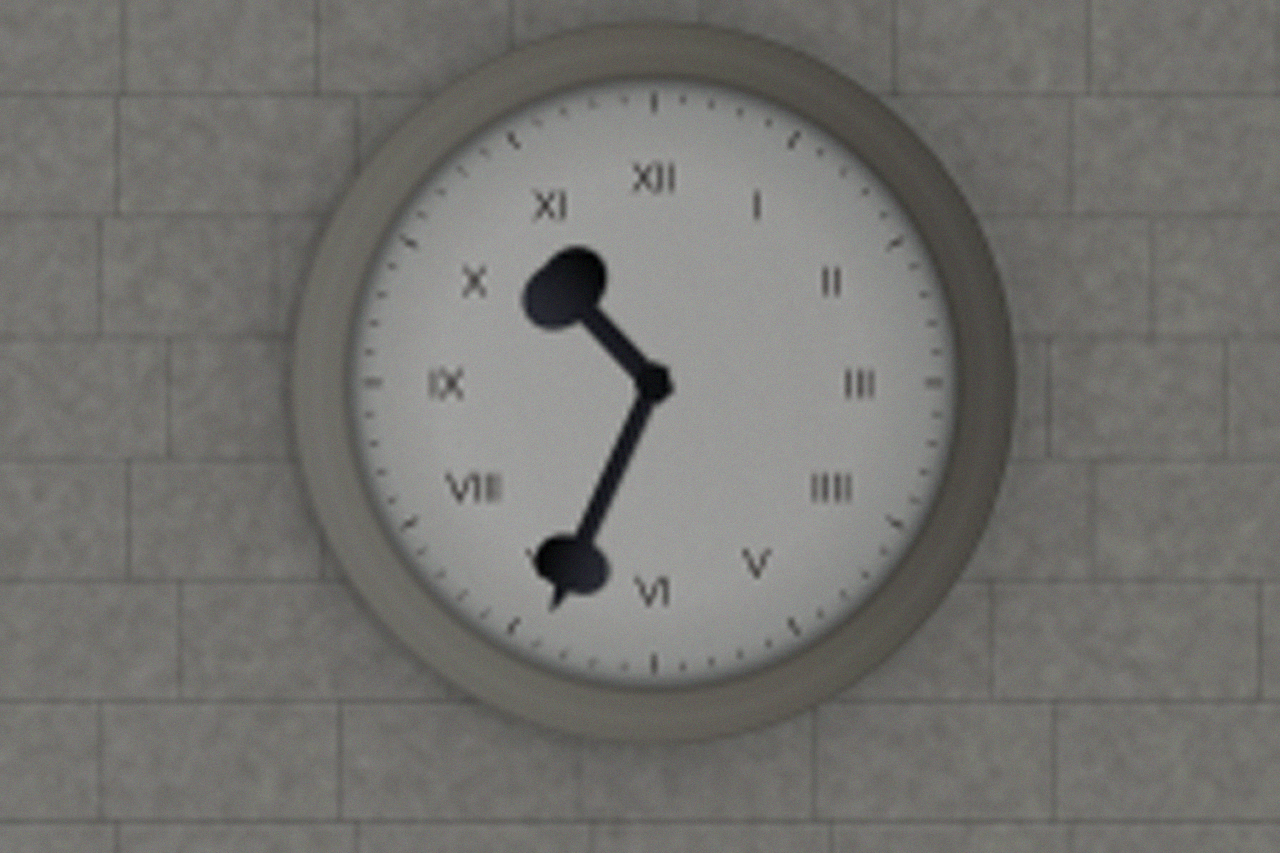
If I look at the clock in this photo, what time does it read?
10:34
